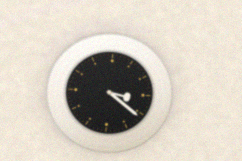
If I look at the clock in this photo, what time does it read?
3:21
